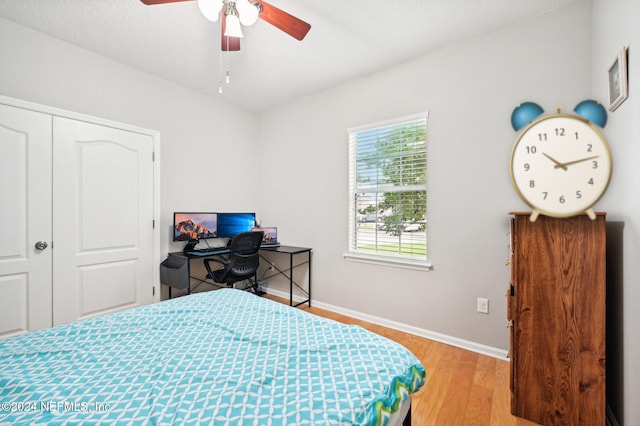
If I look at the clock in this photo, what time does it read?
10:13
